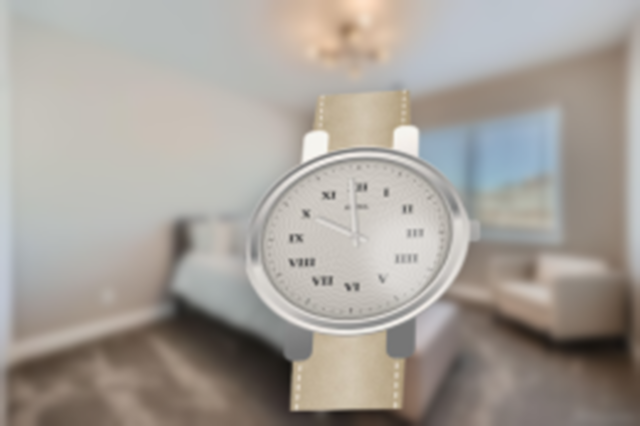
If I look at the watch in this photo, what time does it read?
9:59
